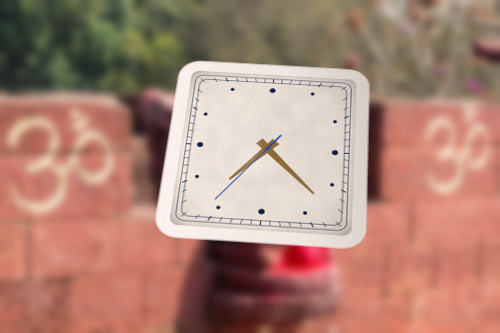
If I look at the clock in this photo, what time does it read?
7:22:36
